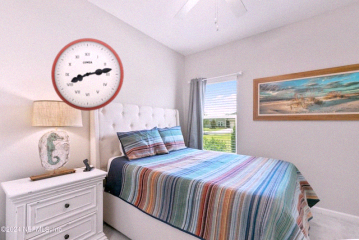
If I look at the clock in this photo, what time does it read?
8:13
